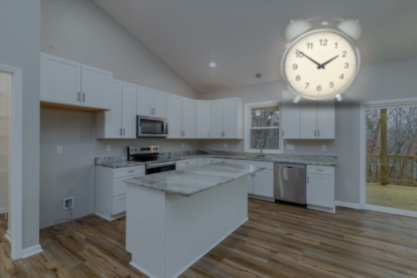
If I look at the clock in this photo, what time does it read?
1:51
